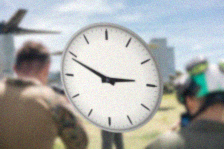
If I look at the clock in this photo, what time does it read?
2:49
